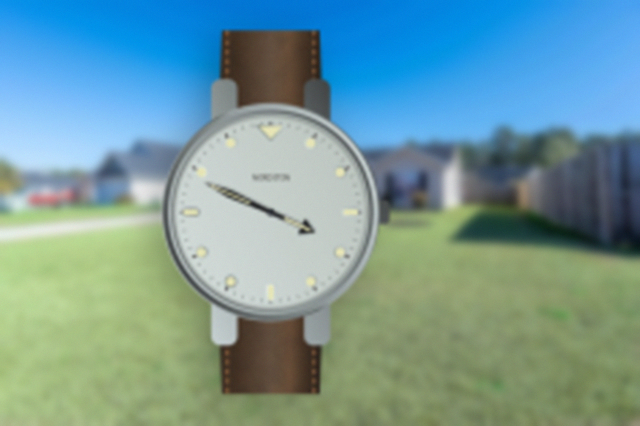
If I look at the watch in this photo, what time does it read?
3:49
